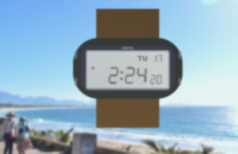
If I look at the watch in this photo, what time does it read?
2:24
